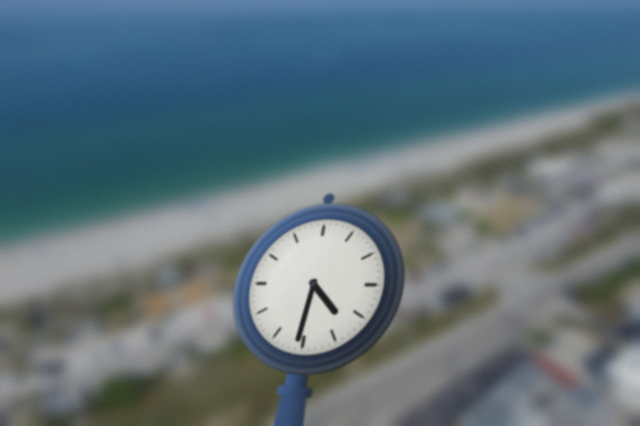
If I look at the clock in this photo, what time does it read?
4:31
